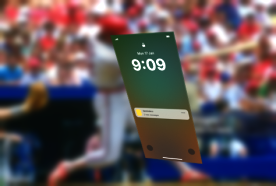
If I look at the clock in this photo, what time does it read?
9:09
